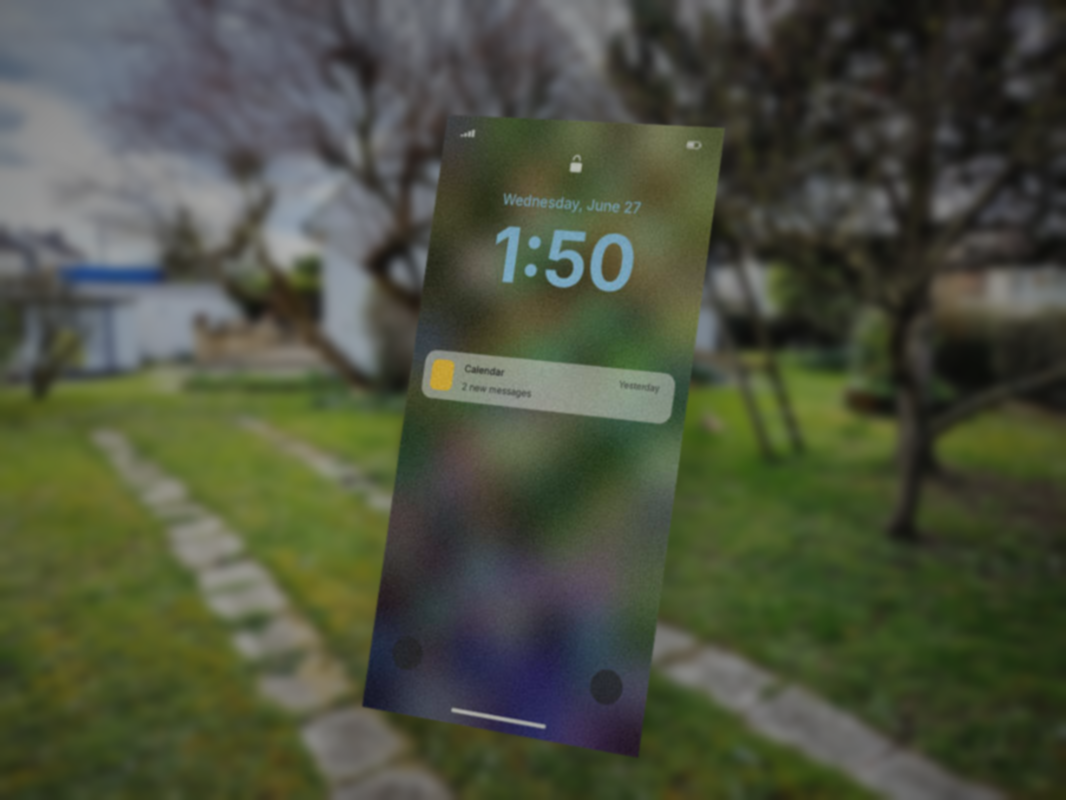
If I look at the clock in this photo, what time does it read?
1:50
